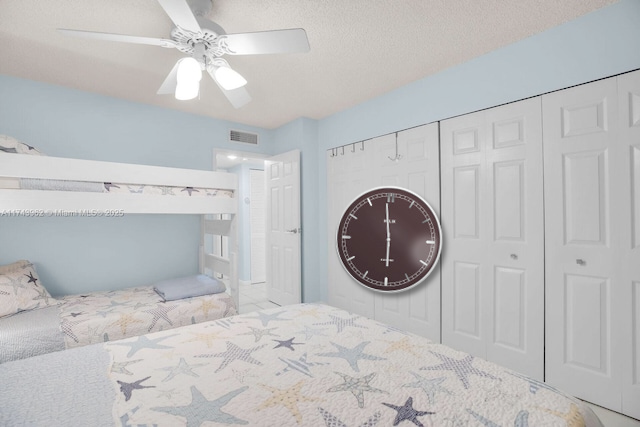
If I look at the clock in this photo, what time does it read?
5:59
